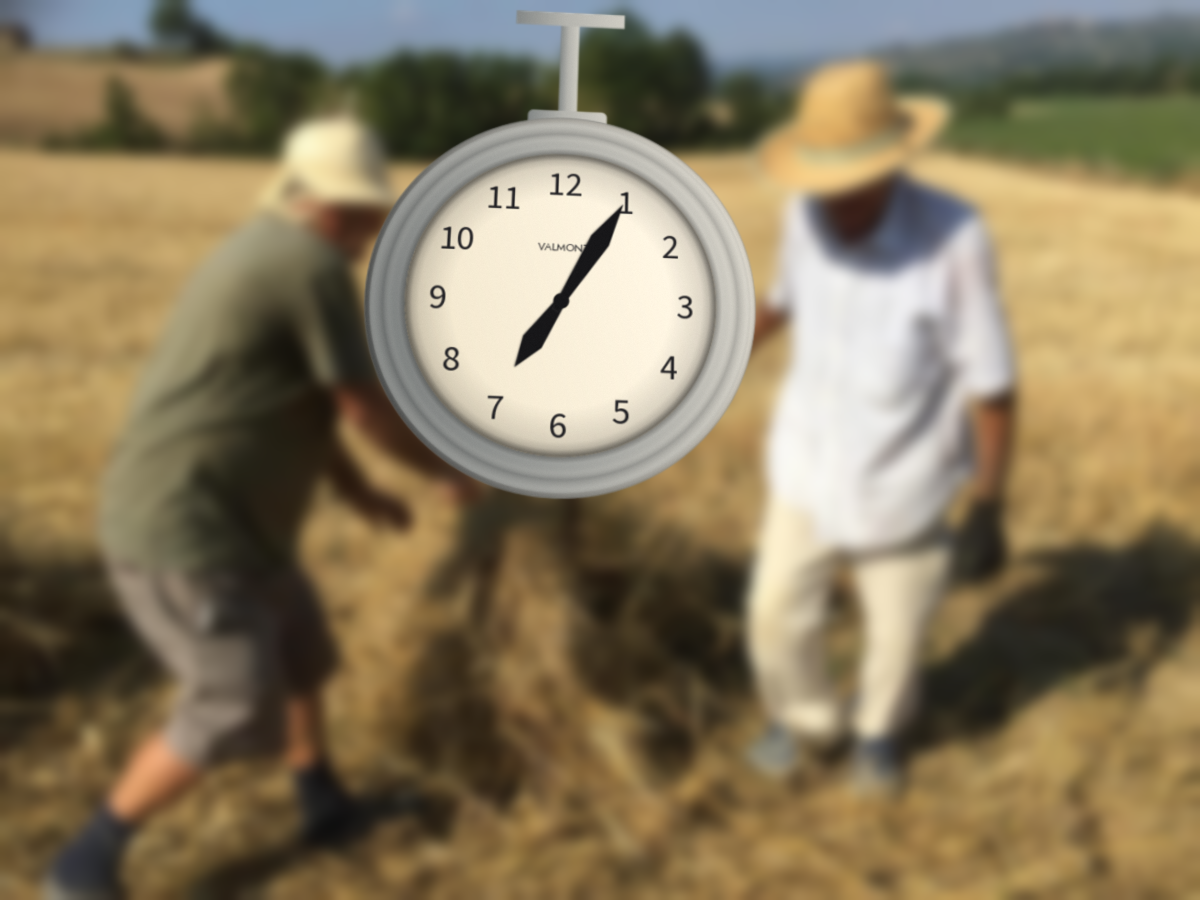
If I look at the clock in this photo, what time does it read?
7:05
